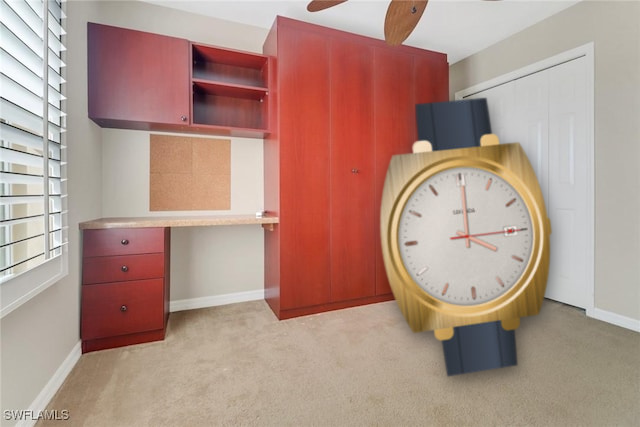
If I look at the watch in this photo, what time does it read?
4:00:15
